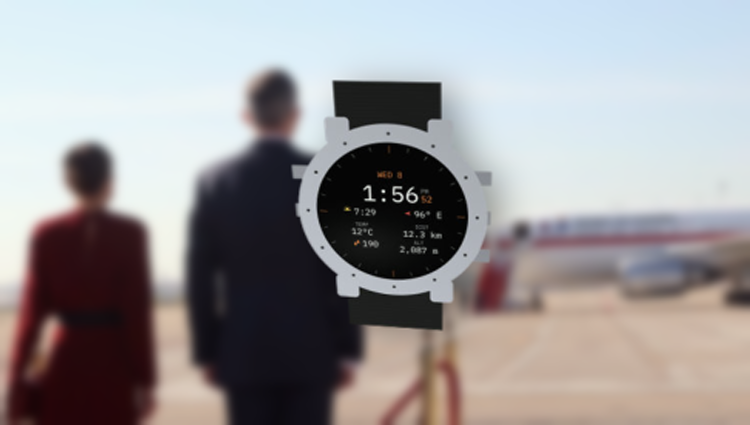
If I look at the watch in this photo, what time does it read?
1:56
